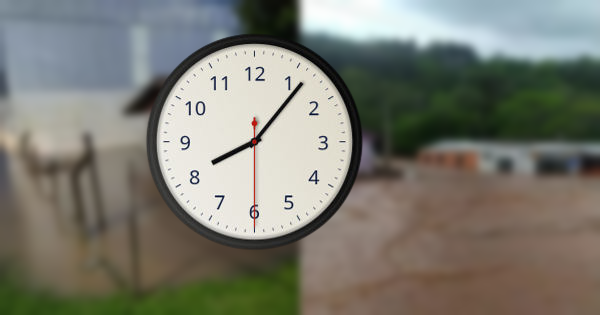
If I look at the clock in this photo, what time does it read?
8:06:30
